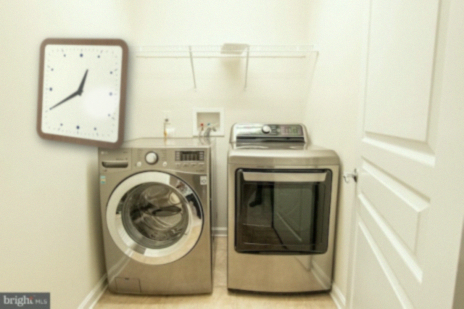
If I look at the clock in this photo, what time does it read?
12:40
